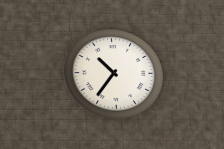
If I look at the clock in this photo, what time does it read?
10:36
